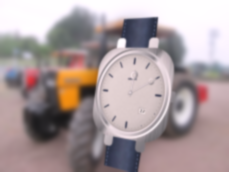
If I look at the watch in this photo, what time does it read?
12:10
